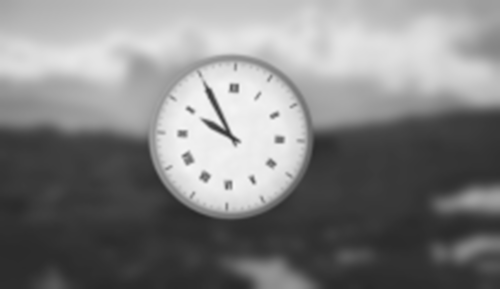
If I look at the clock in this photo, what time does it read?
9:55
